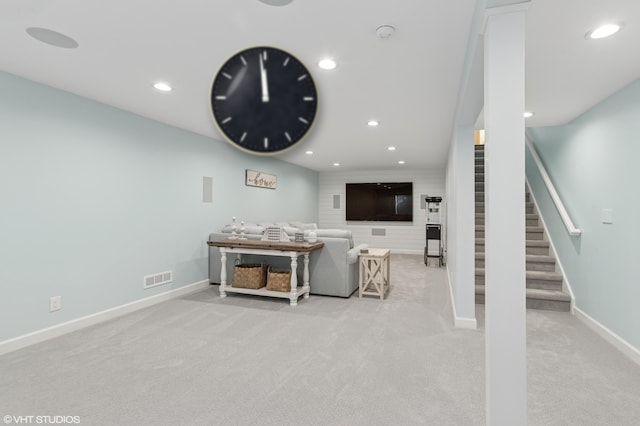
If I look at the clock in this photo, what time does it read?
11:59
